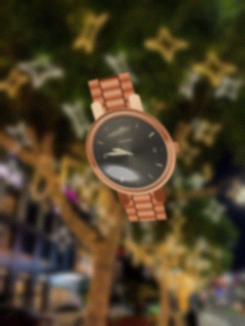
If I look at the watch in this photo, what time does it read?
9:46
